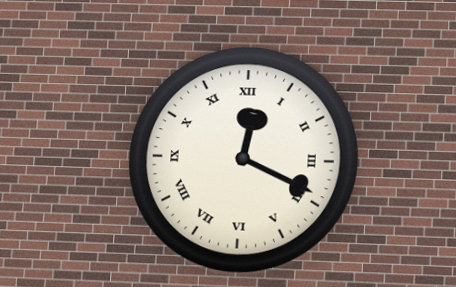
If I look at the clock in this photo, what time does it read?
12:19
